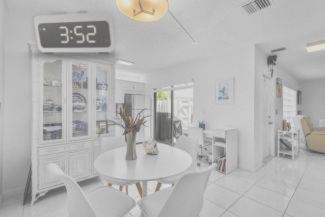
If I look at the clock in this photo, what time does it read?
3:52
